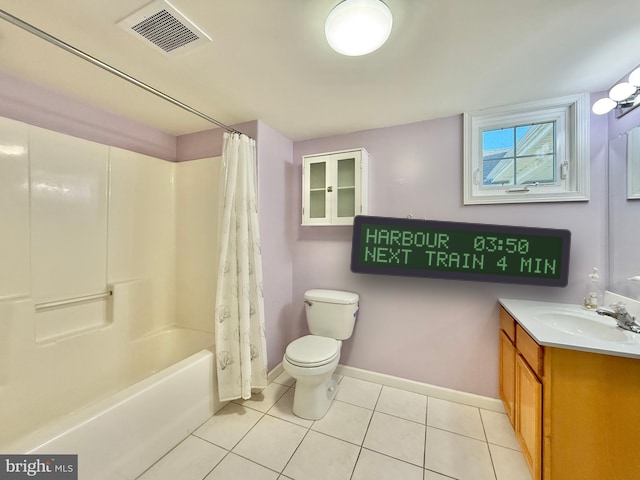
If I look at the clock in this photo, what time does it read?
3:50
